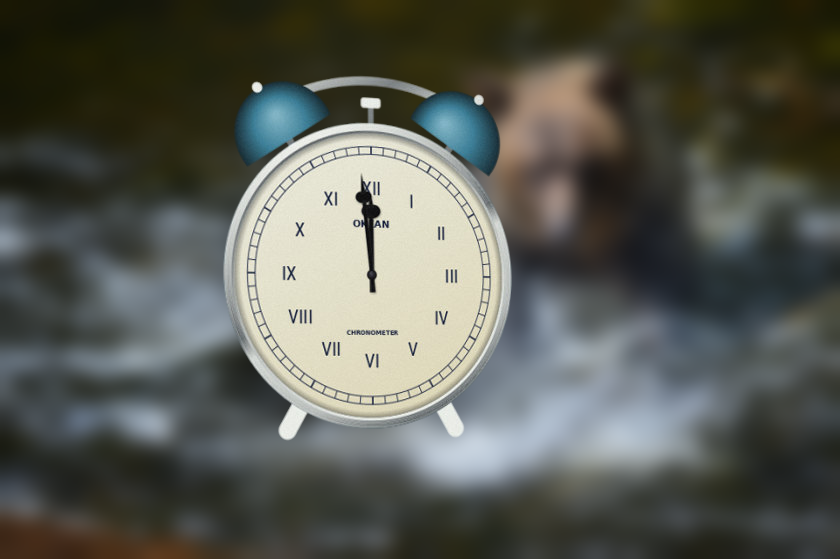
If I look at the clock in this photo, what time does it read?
11:59
